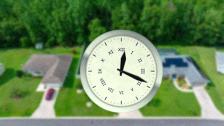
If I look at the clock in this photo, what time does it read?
12:19
